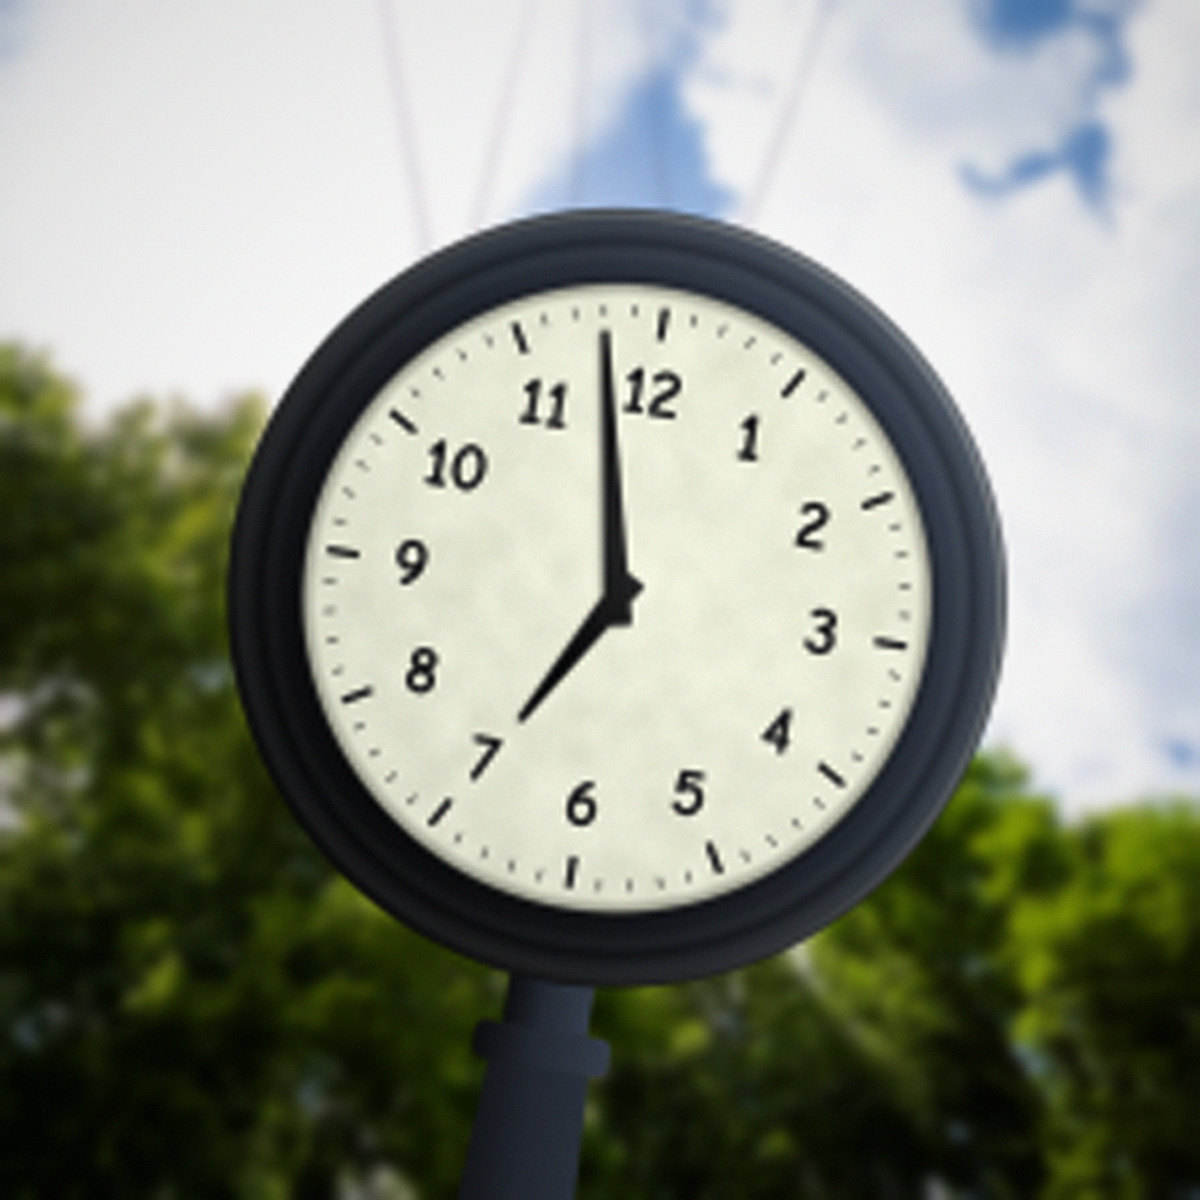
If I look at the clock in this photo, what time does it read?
6:58
